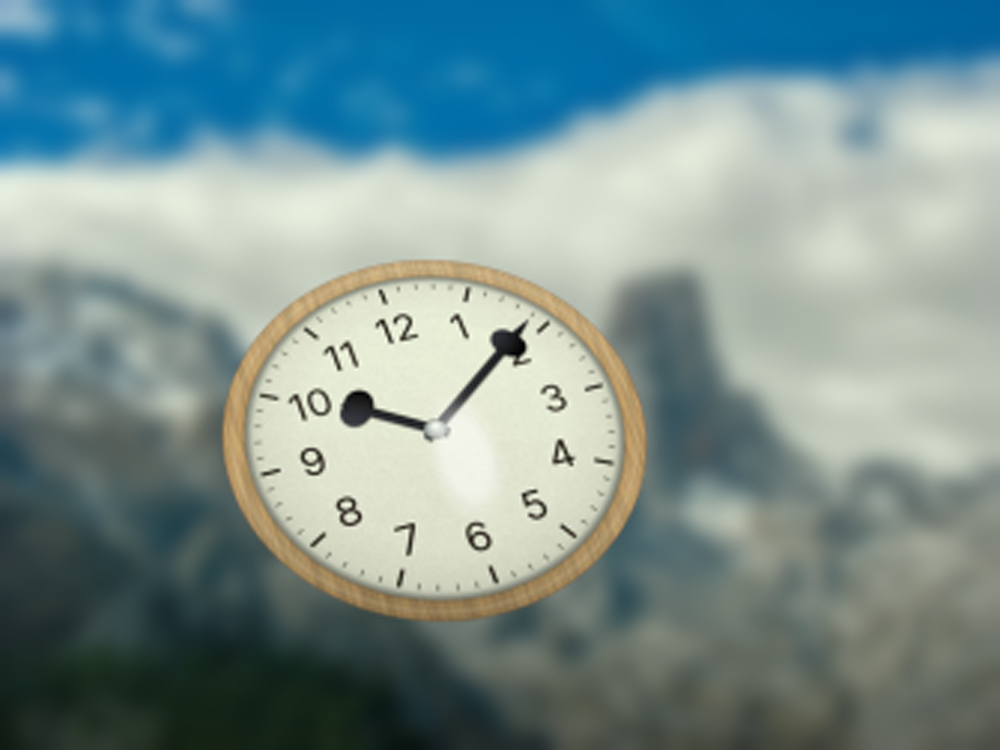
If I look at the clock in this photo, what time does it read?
10:09
